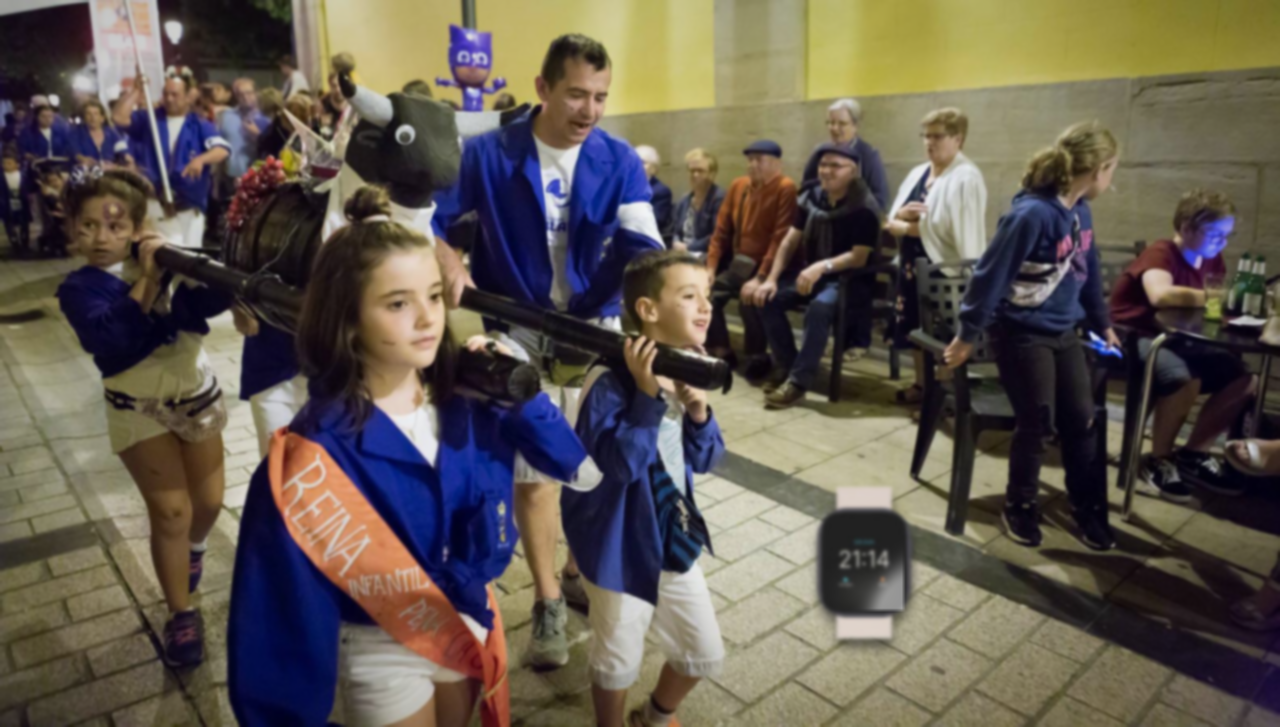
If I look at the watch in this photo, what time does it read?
21:14
